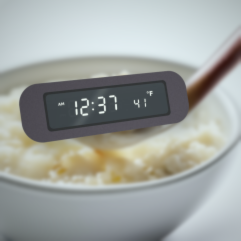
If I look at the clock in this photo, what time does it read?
12:37
